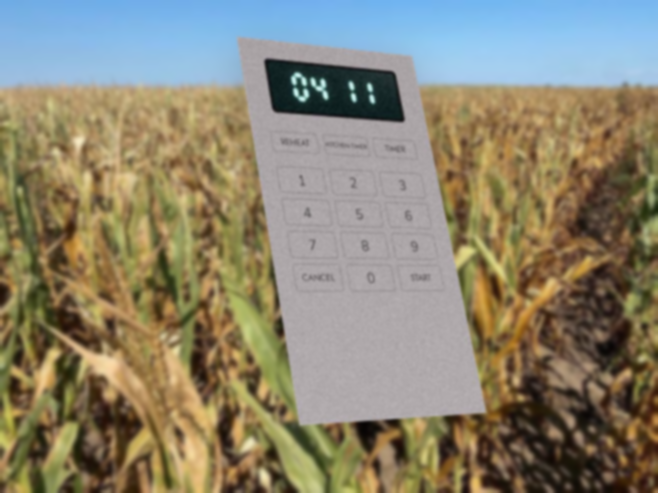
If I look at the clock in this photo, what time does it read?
4:11
